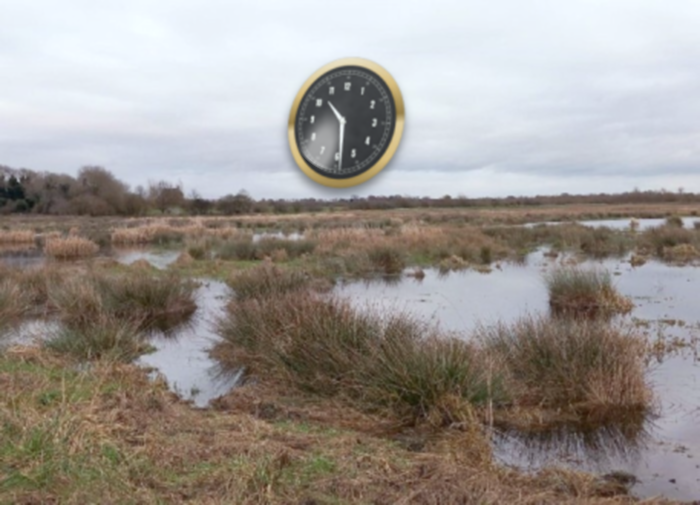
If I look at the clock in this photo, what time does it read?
10:29
